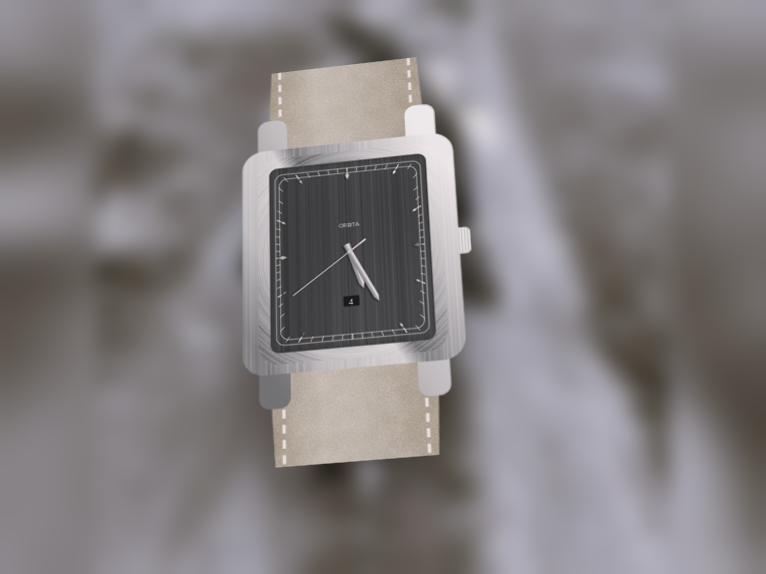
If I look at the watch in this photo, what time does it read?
5:25:39
